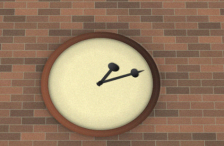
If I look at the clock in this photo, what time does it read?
1:12
